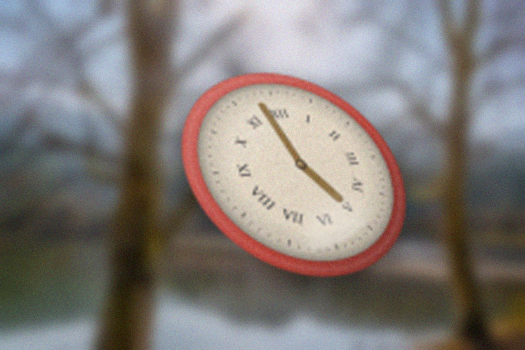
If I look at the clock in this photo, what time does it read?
4:58
